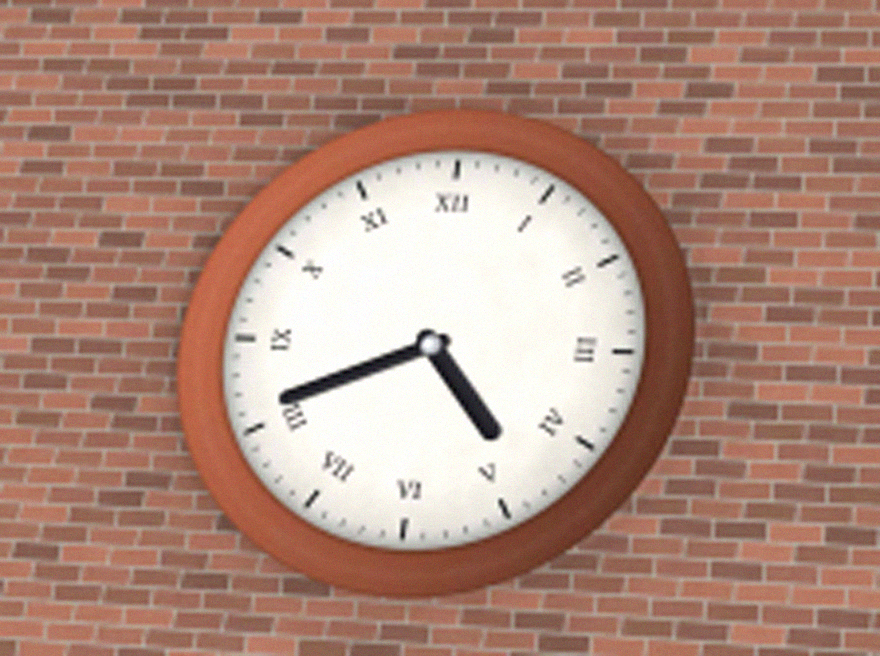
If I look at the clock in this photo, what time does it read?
4:41
